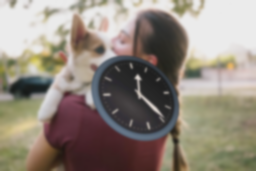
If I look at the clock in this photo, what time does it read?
12:24
